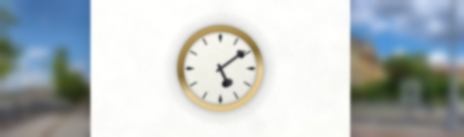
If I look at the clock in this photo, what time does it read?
5:09
